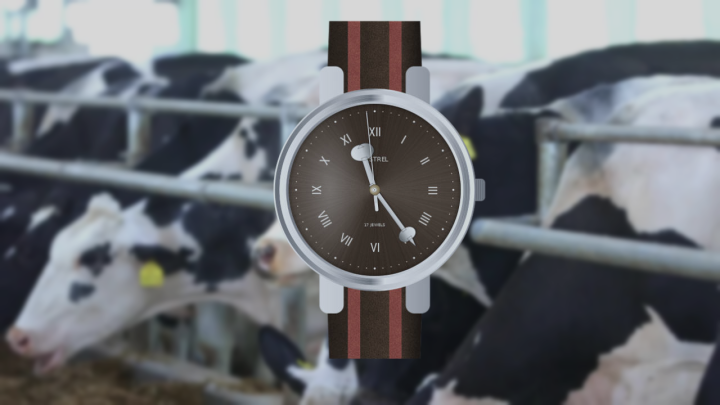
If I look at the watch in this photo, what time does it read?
11:23:59
